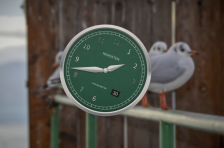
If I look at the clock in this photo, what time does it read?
1:42
